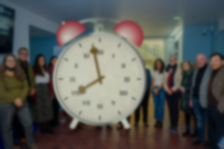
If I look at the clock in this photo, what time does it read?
7:58
